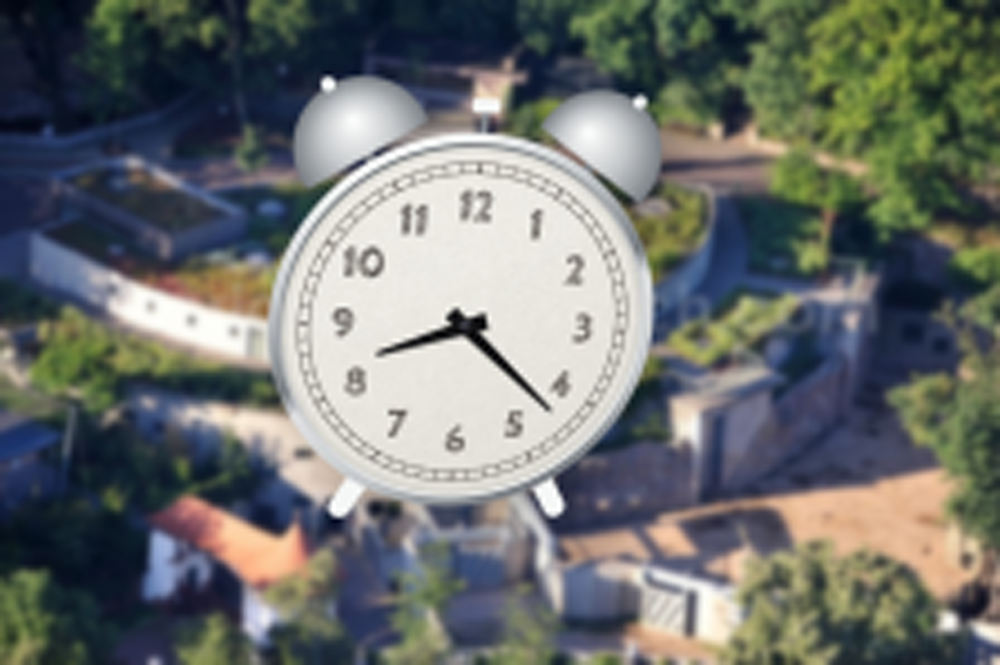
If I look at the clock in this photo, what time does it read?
8:22
